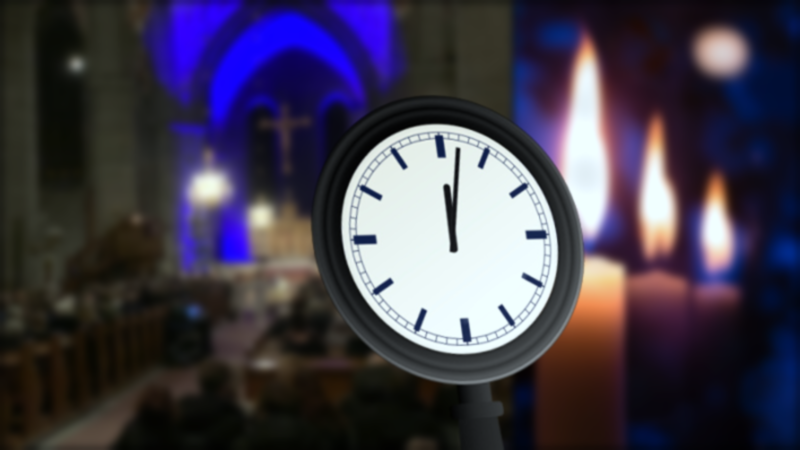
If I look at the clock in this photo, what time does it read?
12:02
